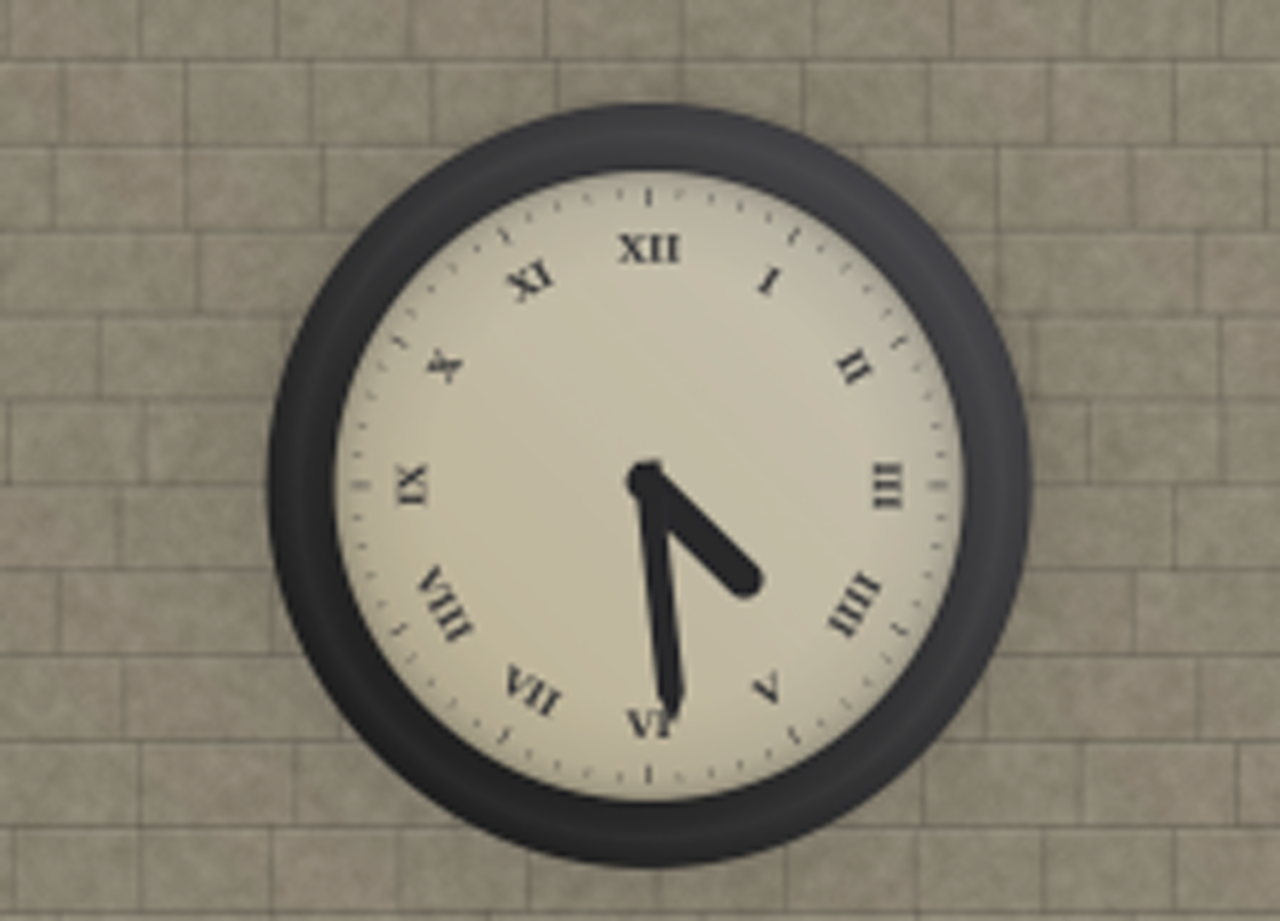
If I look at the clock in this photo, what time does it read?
4:29
